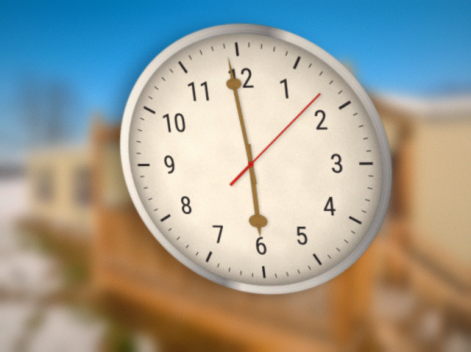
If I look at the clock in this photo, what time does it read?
5:59:08
